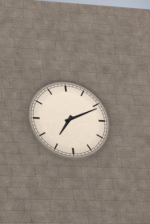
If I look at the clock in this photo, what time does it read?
7:11
